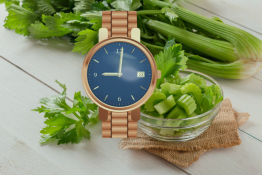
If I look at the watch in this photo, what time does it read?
9:01
